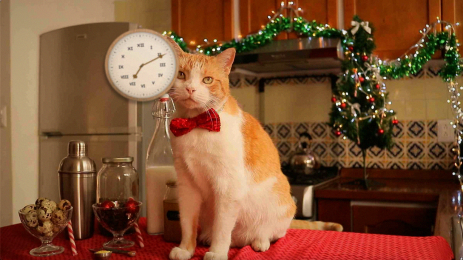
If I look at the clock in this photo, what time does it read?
7:11
